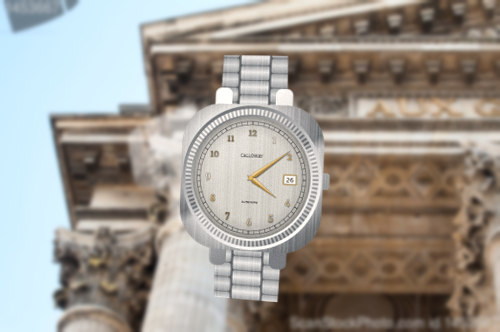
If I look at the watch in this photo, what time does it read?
4:09
